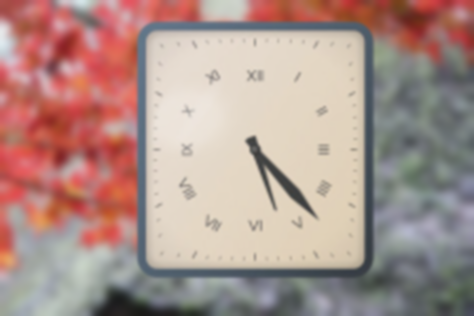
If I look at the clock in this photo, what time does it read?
5:23
